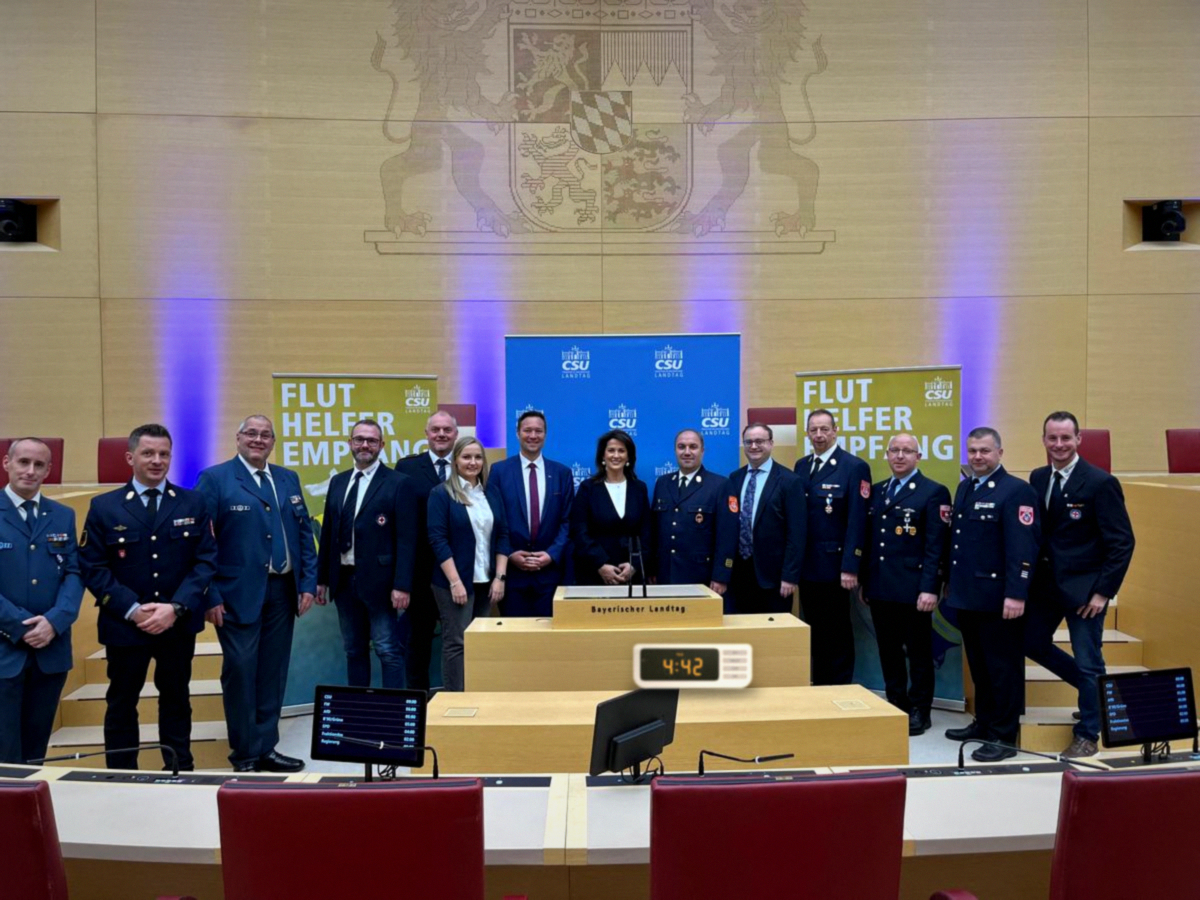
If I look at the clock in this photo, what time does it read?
4:42
